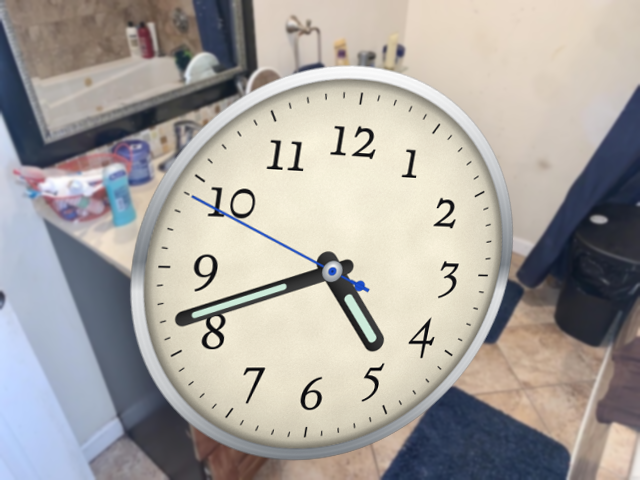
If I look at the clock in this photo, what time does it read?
4:41:49
